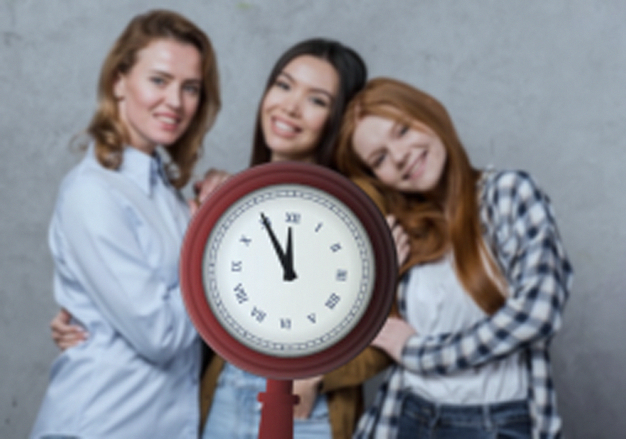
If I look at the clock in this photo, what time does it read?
11:55
